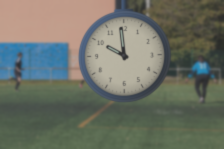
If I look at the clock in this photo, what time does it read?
9:59
